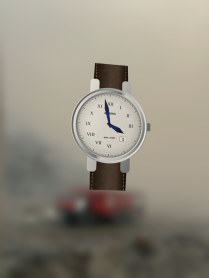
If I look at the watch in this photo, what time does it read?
3:58
